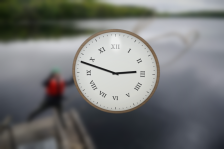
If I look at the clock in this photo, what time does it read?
2:48
